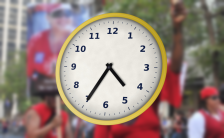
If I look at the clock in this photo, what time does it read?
4:35
